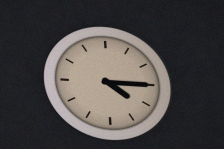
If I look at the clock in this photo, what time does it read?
4:15
